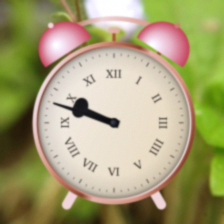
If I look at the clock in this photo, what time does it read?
9:48
